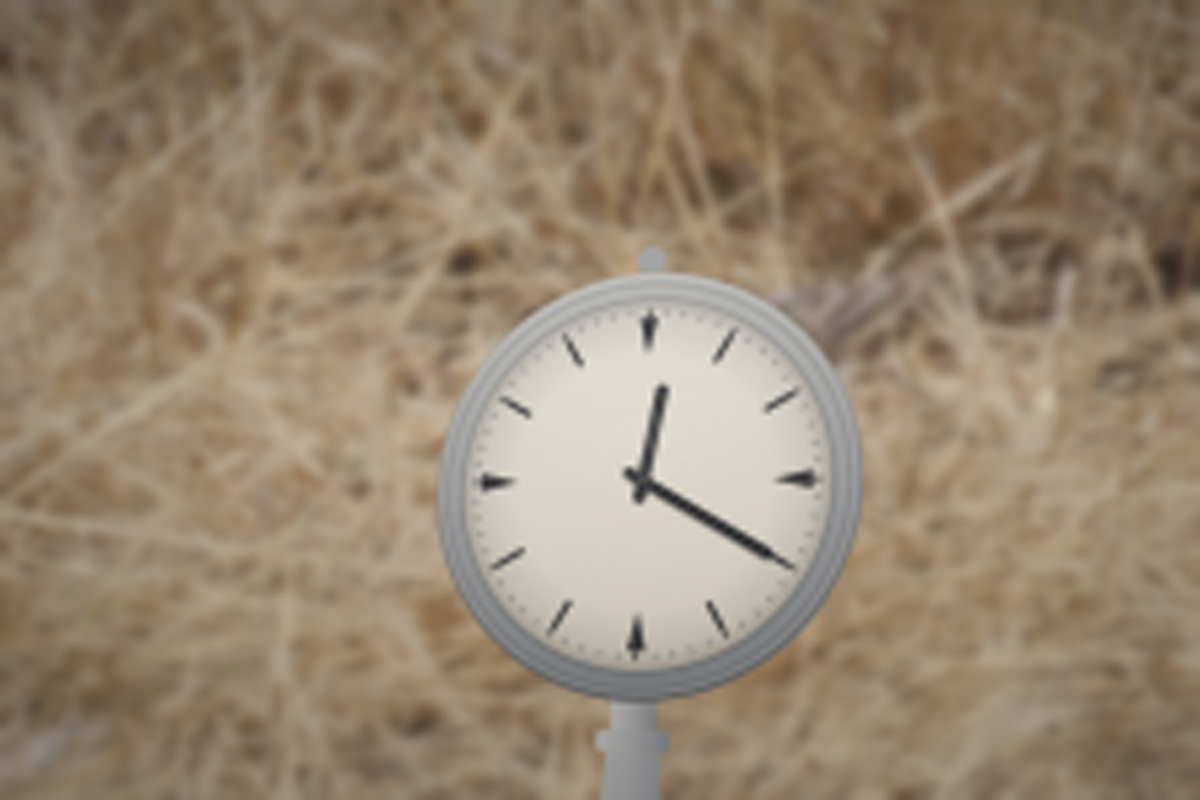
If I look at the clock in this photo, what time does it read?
12:20
